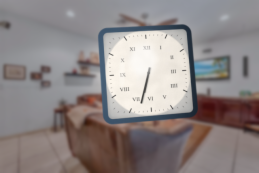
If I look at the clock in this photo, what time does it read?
6:33
